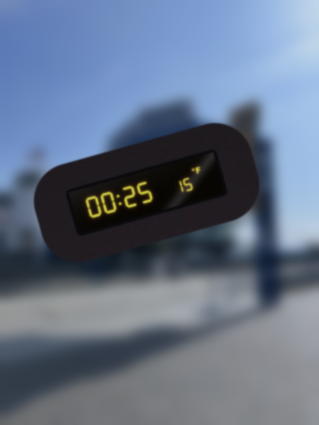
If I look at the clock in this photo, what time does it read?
0:25
